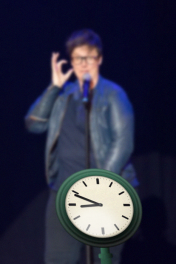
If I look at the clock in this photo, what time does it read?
8:49
